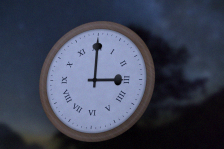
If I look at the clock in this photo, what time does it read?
3:00
